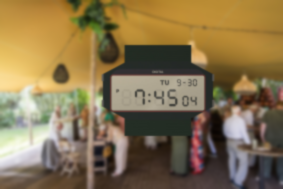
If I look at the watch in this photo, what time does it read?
7:45:04
